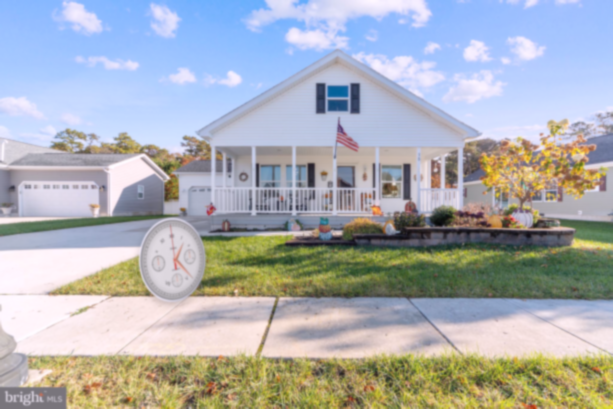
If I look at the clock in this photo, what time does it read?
1:23
